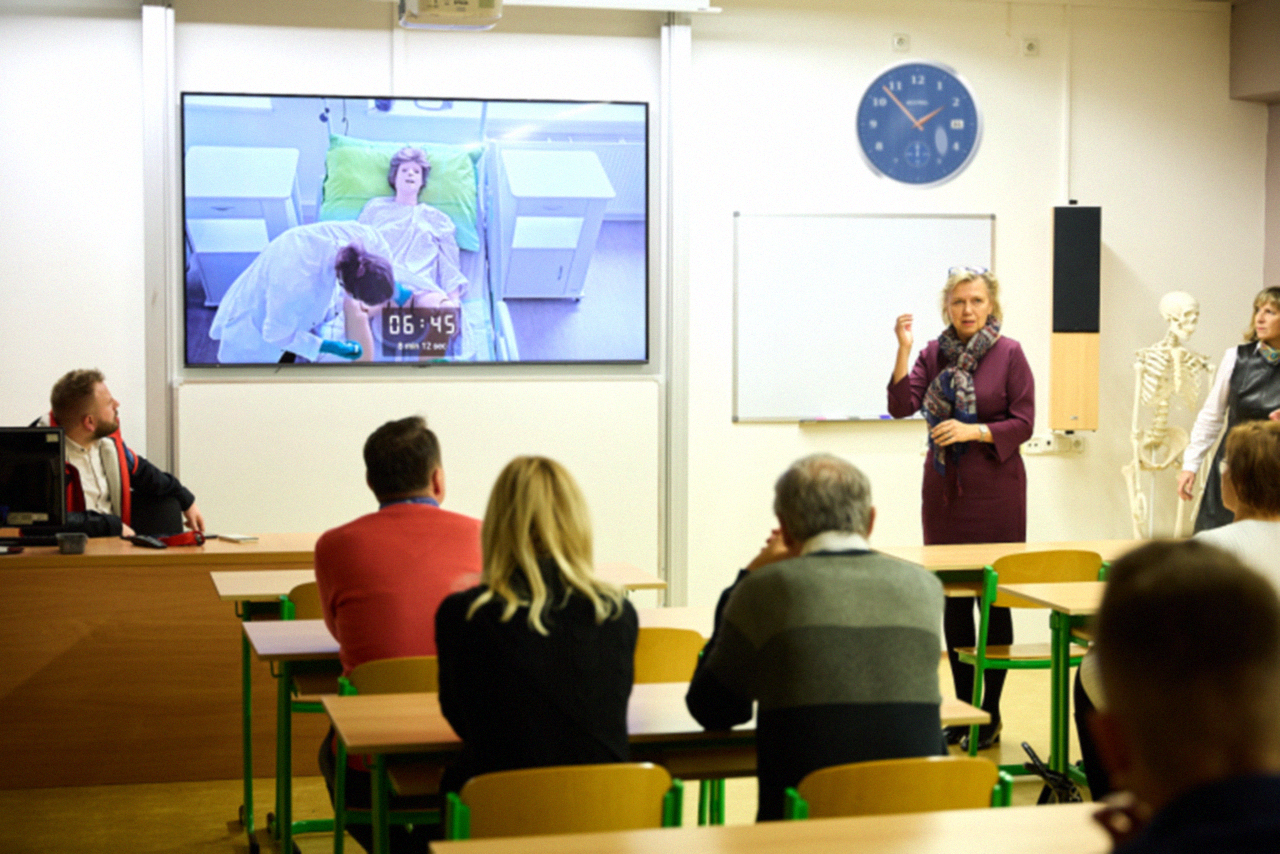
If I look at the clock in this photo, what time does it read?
1:53
